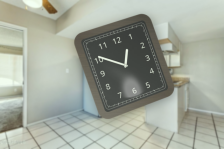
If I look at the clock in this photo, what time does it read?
12:51
